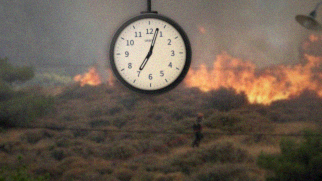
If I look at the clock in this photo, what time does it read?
7:03
